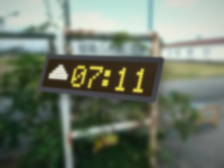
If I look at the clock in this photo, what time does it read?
7:11
